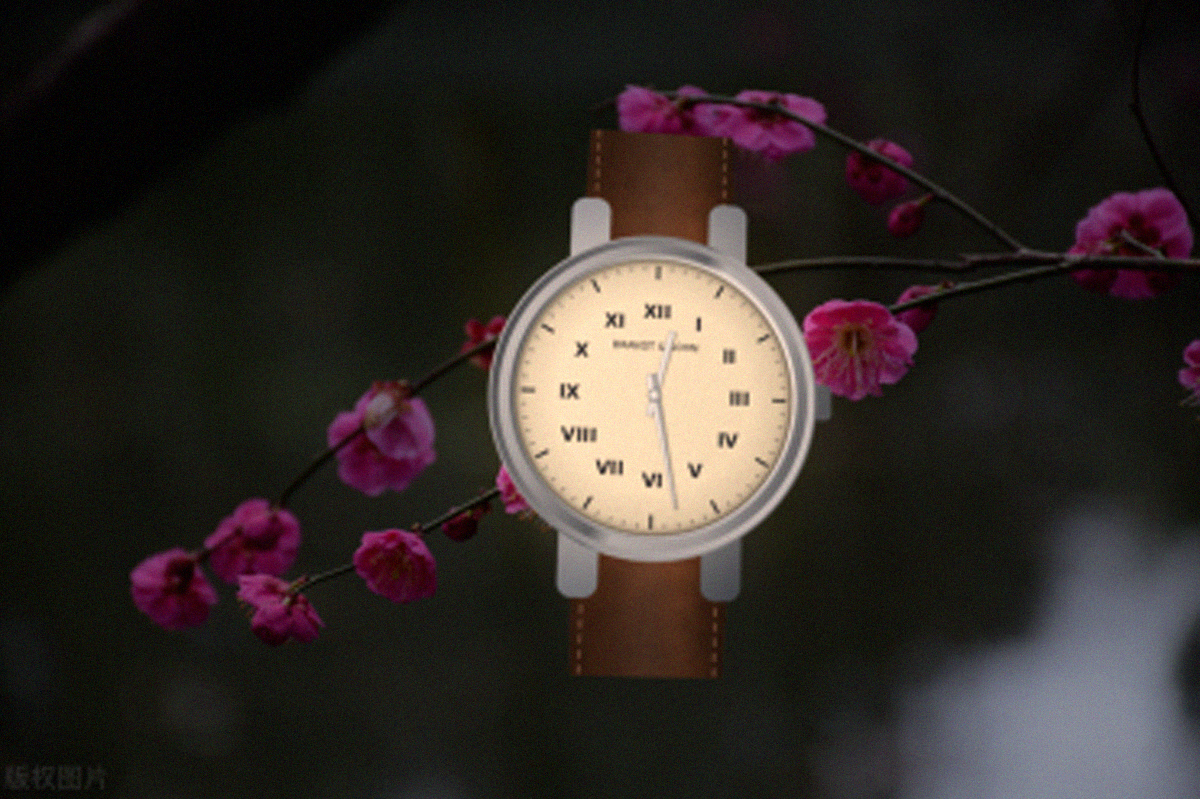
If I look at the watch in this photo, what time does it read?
12:28
